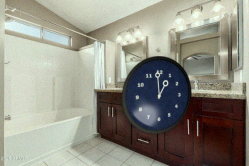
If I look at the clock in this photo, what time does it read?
12:59
